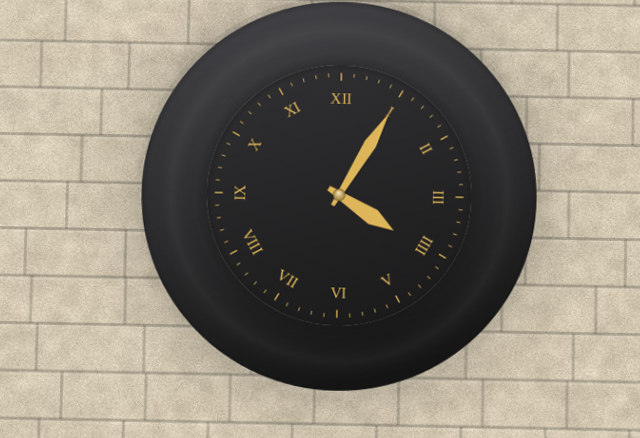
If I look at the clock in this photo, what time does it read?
4:05
